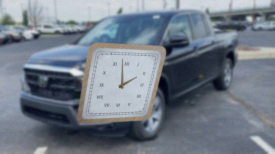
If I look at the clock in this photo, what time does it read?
1:58
